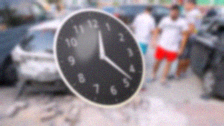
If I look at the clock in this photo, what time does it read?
12:23
